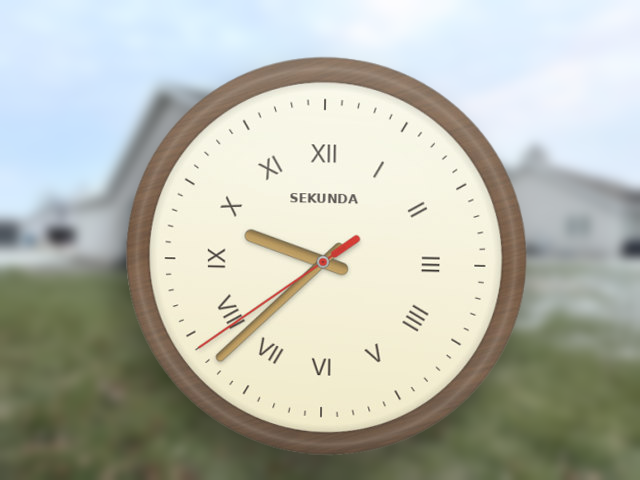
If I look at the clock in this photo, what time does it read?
9:37:39
